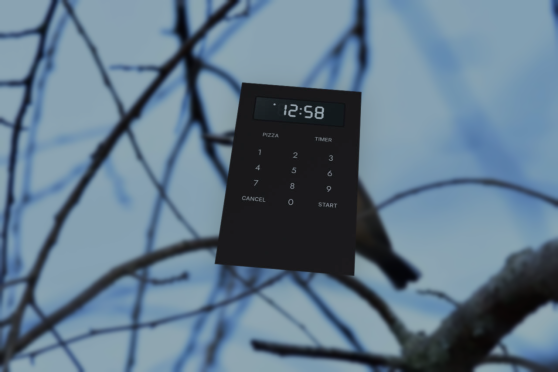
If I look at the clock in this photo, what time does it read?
12:58
